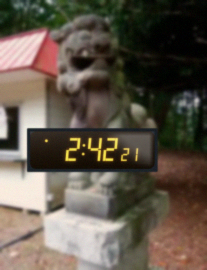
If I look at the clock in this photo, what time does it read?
2:42:21
